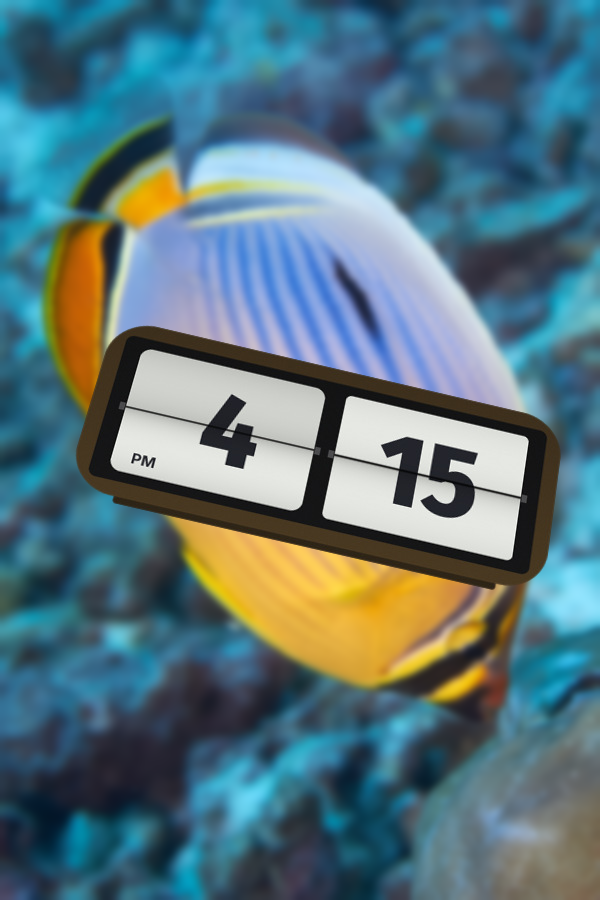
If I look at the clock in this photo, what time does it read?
4:15
